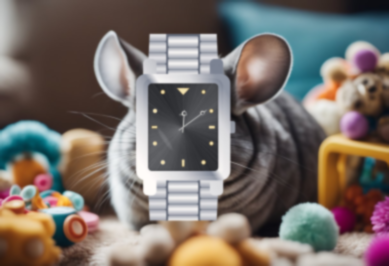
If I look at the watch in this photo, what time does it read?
12:09
